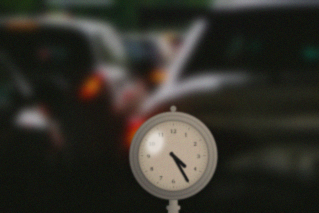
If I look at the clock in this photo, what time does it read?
4:25
